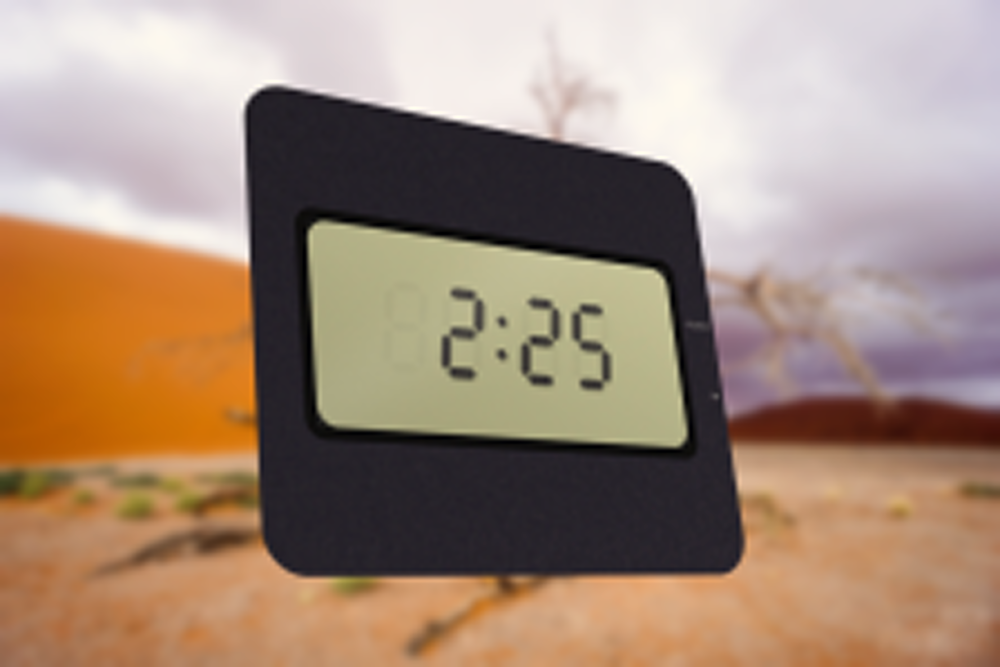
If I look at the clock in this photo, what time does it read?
2:25
